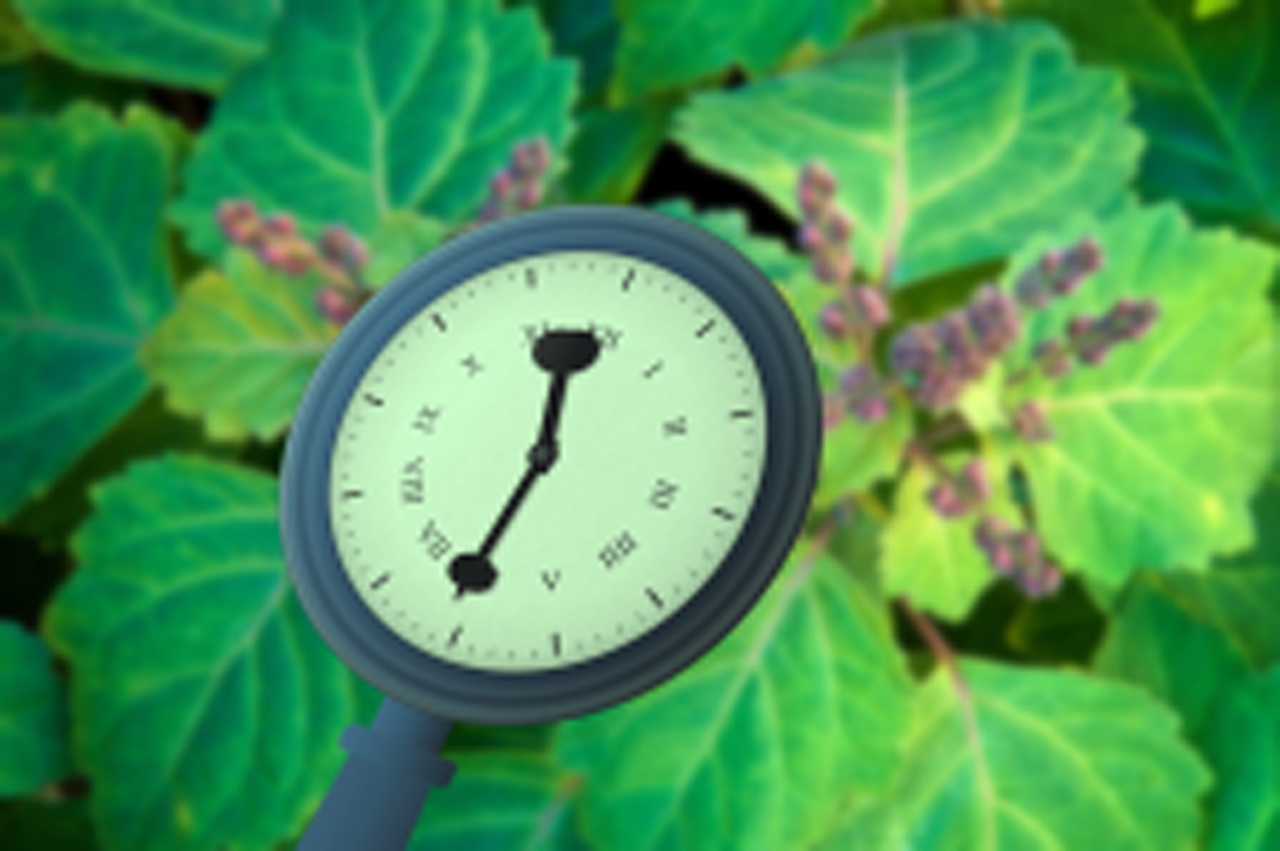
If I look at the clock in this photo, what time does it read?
11:31
